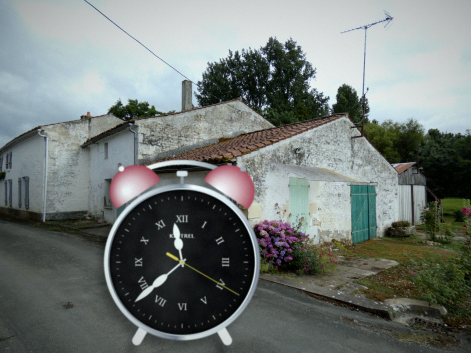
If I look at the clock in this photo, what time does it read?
11:38:20
